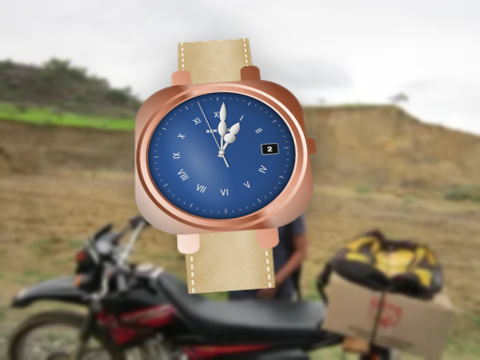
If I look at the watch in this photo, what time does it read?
1:00:57
